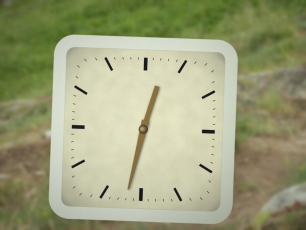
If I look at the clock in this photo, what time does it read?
12:32
